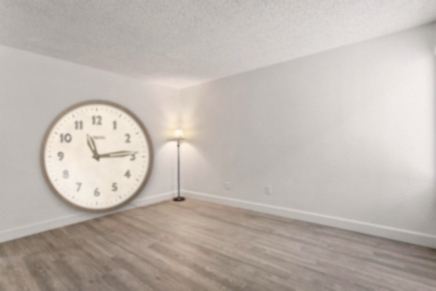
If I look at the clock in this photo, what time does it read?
11:14
